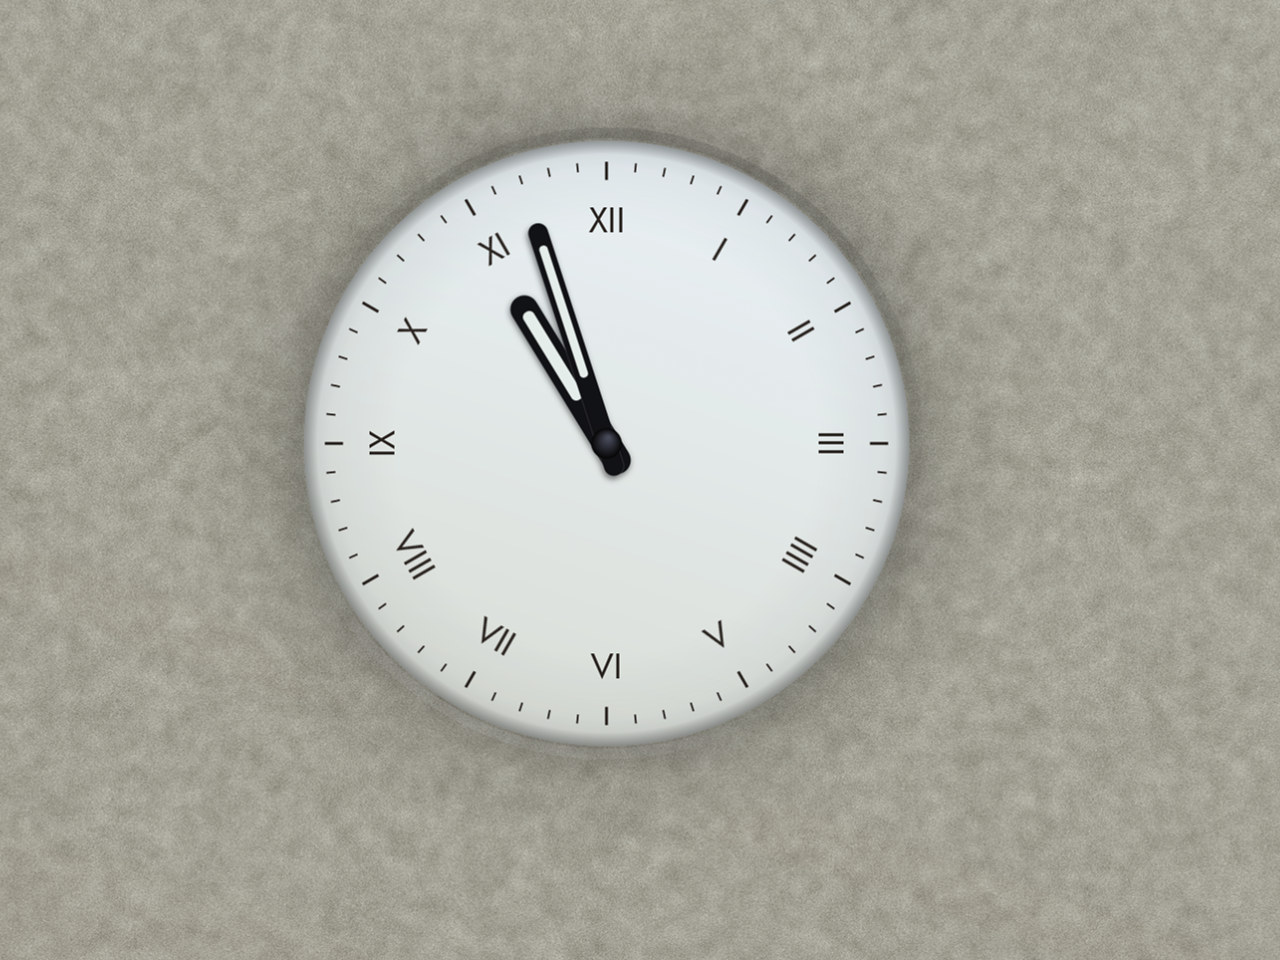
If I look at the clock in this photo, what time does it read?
10:57
